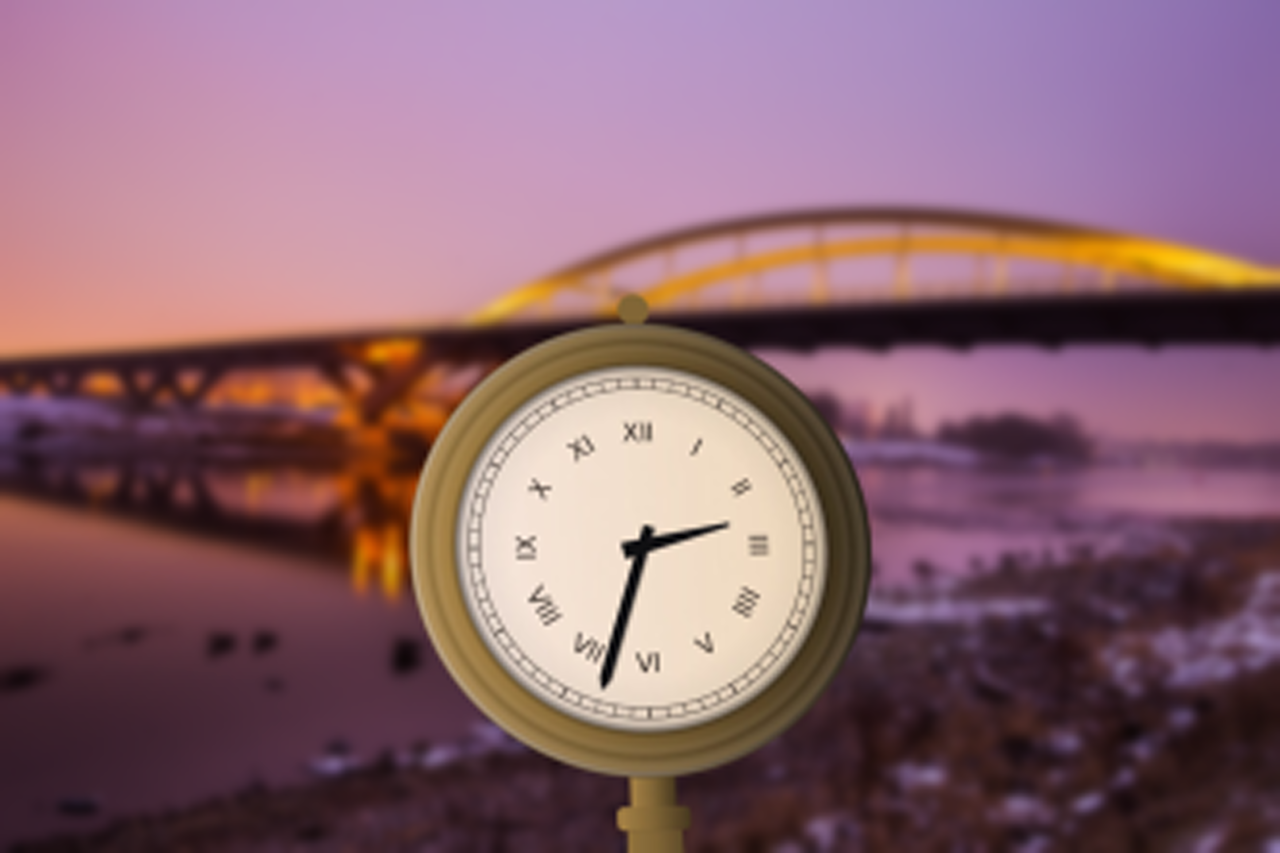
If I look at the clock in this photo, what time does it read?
2:33
